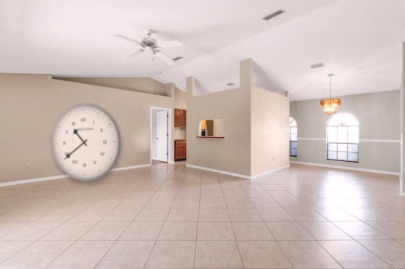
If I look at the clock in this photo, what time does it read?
10:39
